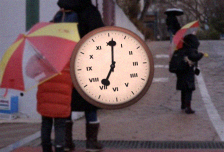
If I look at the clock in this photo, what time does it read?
7:01
